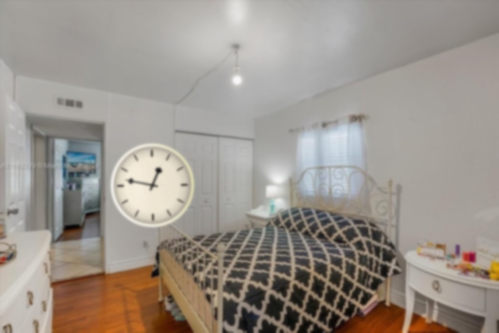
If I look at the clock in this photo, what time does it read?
12:47
